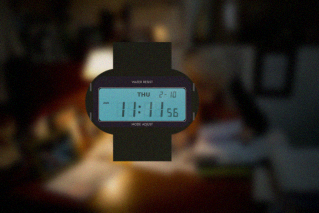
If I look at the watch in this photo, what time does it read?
11:11:56
